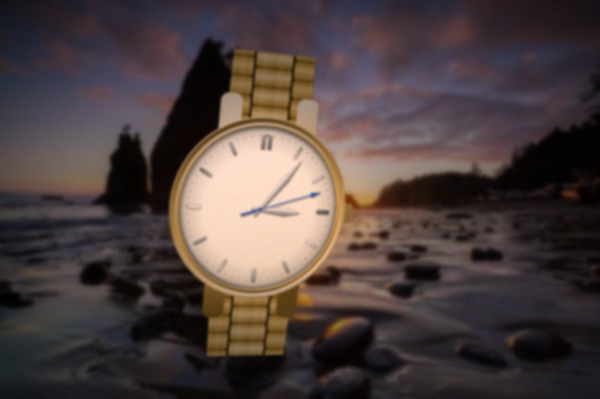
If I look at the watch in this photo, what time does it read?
3:06:12
